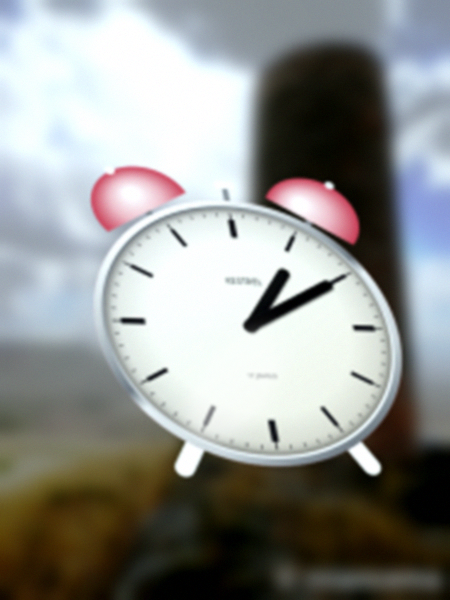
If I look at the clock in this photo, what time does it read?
1:10
